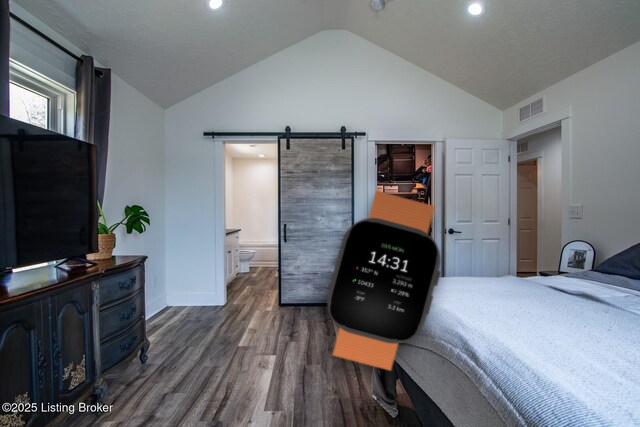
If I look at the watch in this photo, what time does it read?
14:31
